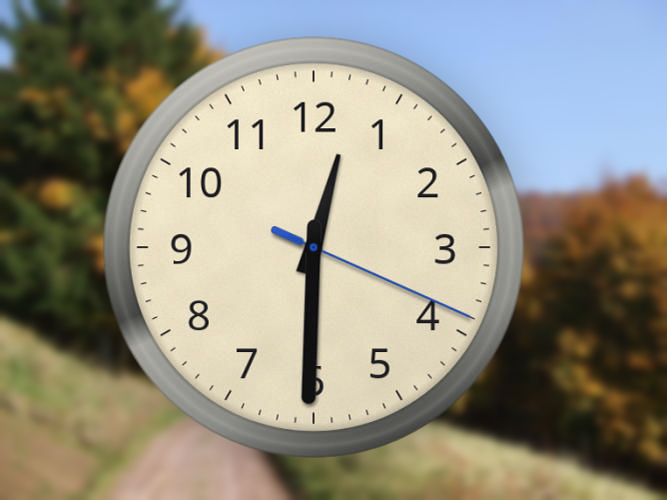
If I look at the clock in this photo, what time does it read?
12:30:19
